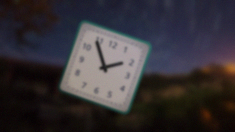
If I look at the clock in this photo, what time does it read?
1:54
